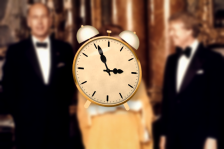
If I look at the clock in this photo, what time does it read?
2:56
